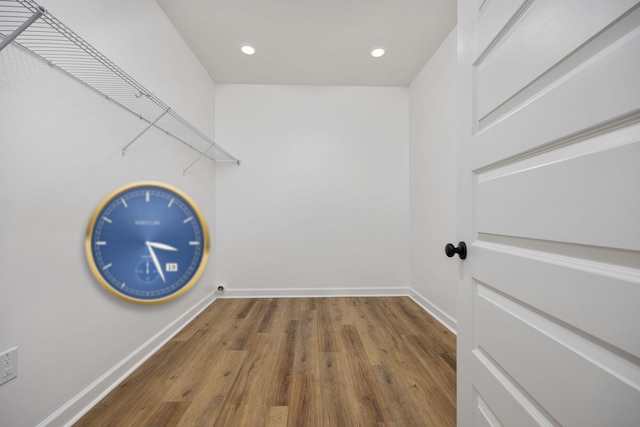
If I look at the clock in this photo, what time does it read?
3:26
